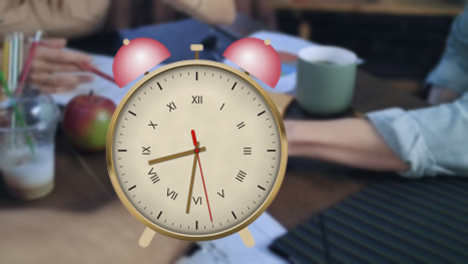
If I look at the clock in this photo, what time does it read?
8:31:28
